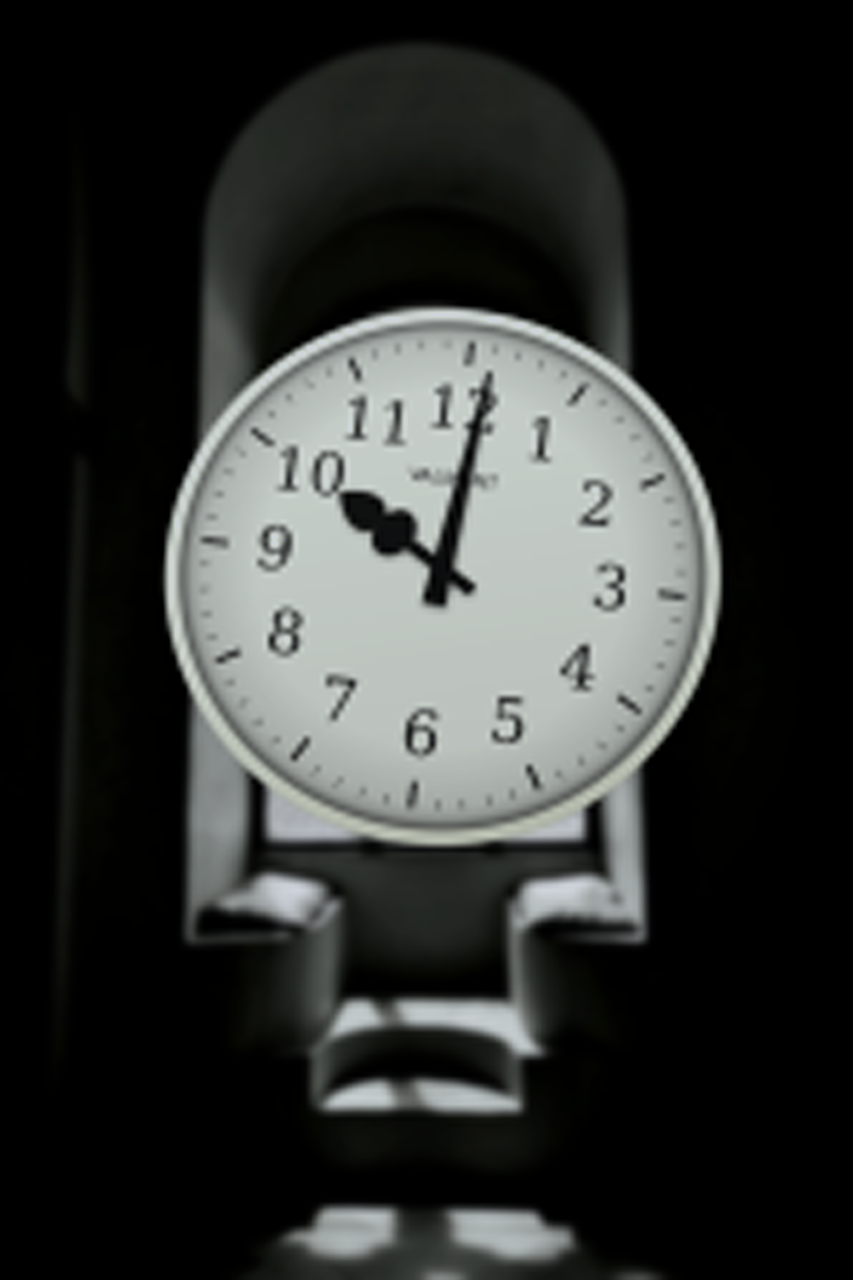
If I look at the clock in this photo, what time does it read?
10:01
